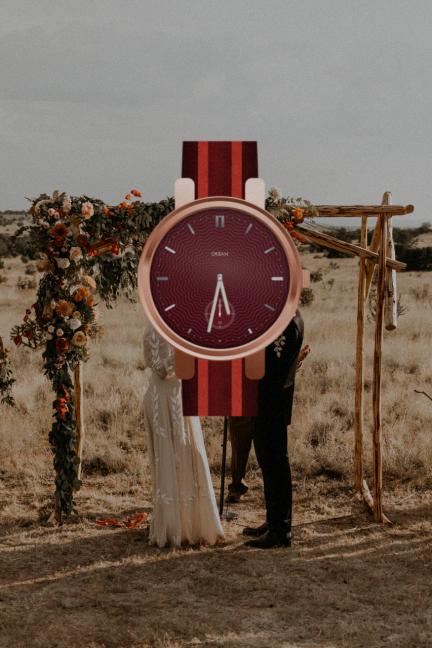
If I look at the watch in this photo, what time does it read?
5:32
